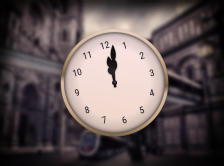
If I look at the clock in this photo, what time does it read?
12:02
